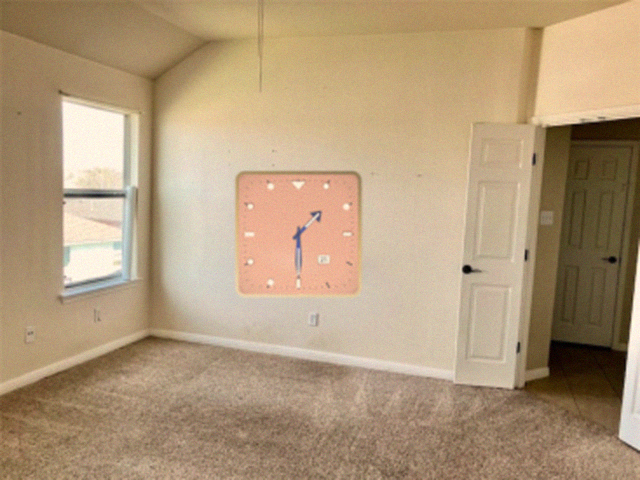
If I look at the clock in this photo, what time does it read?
1:30
